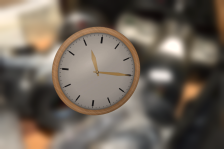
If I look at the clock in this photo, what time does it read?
11:15
